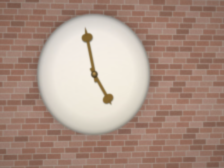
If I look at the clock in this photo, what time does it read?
4:58
